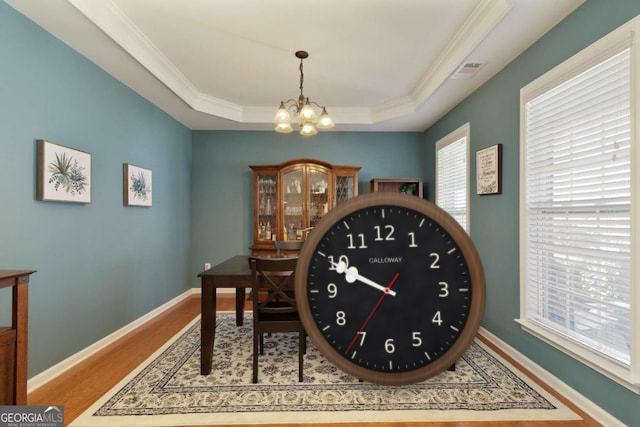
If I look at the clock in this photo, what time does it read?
9:49:36
